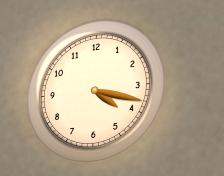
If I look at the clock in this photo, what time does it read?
4:18
